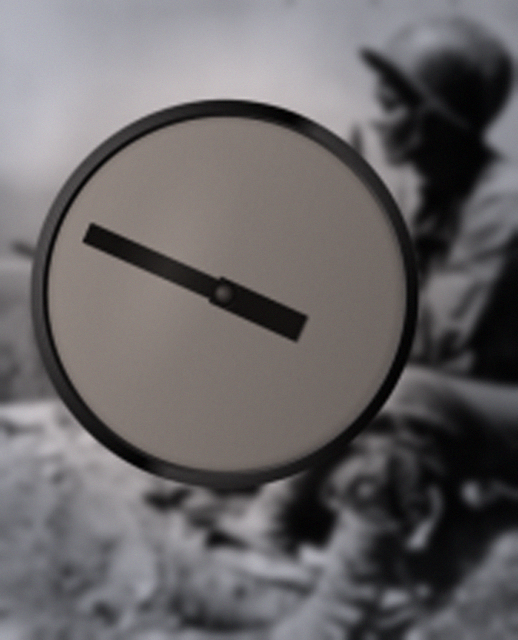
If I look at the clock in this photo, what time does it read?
3:49
